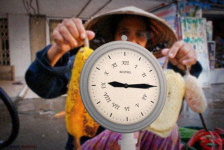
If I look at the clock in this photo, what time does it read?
9:15
